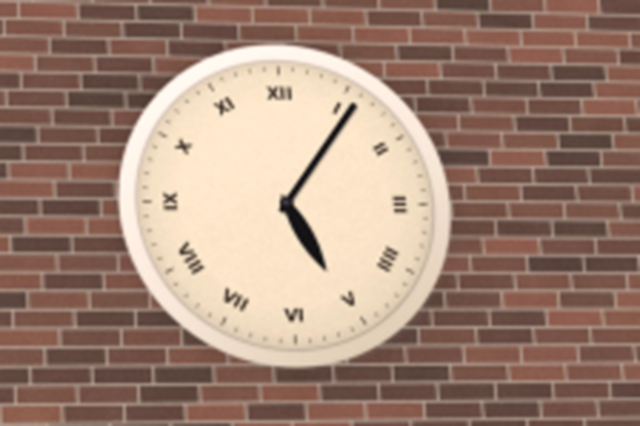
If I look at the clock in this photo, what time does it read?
5:06
